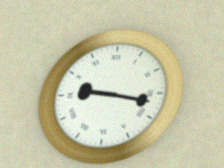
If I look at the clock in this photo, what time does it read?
9:17
